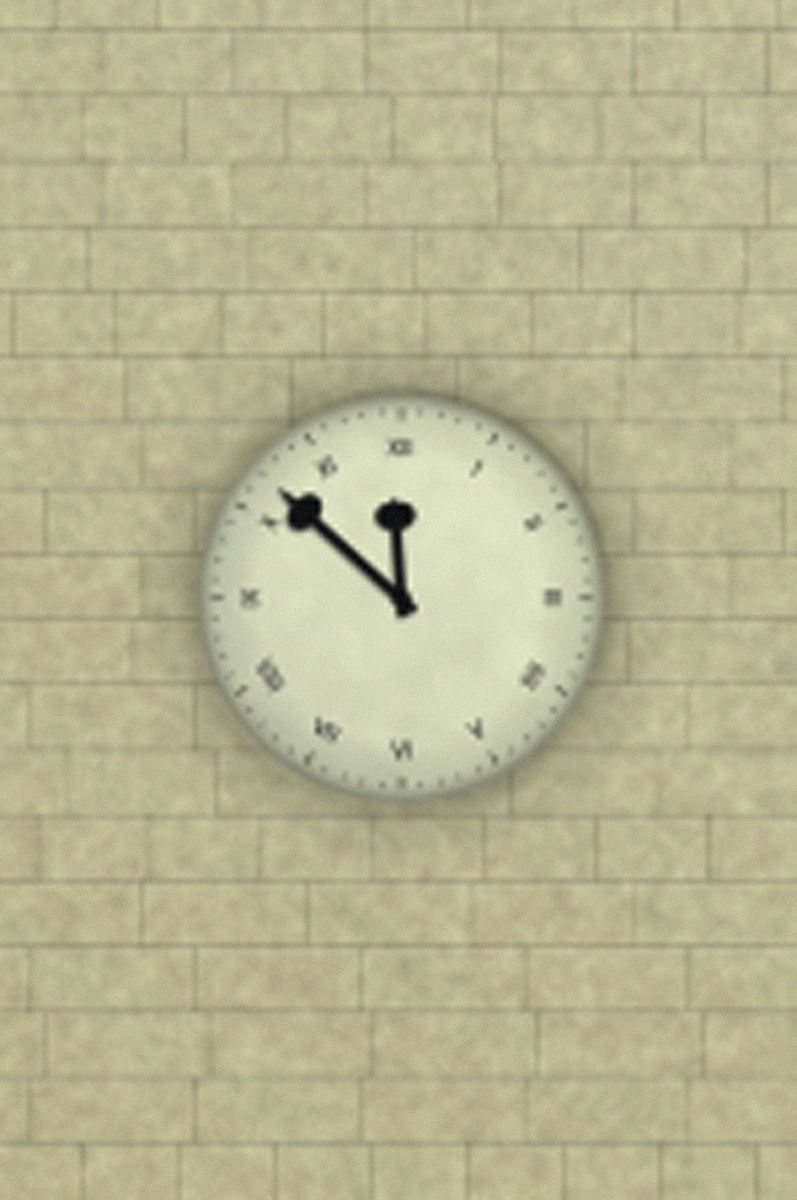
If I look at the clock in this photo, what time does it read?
11:52
